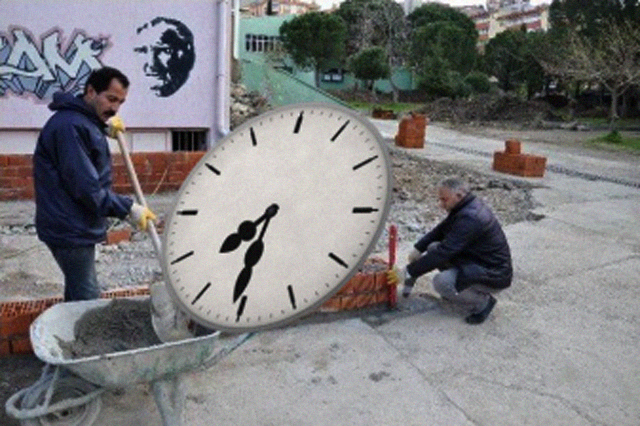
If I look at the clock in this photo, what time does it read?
7:31
